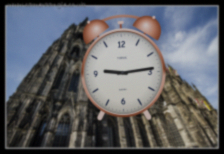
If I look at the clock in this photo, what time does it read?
9:14
